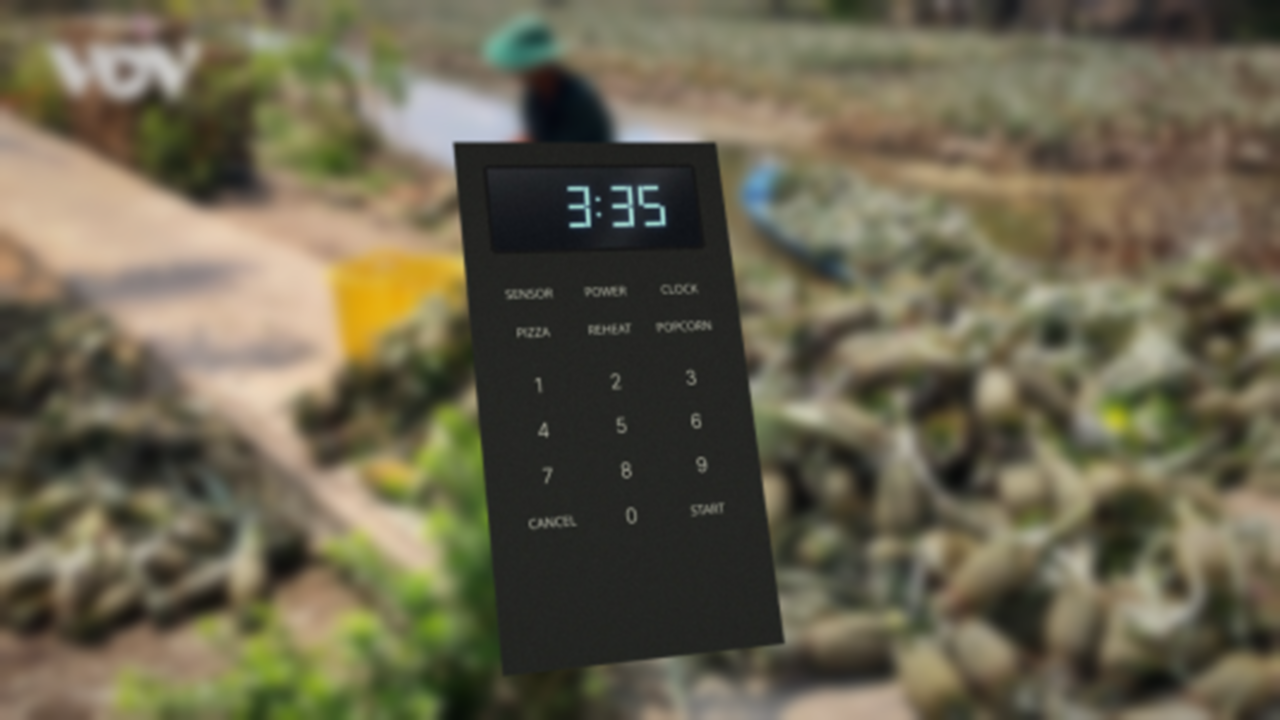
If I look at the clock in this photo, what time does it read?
3:35
